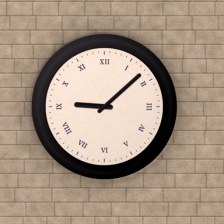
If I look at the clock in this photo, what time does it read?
9:08
